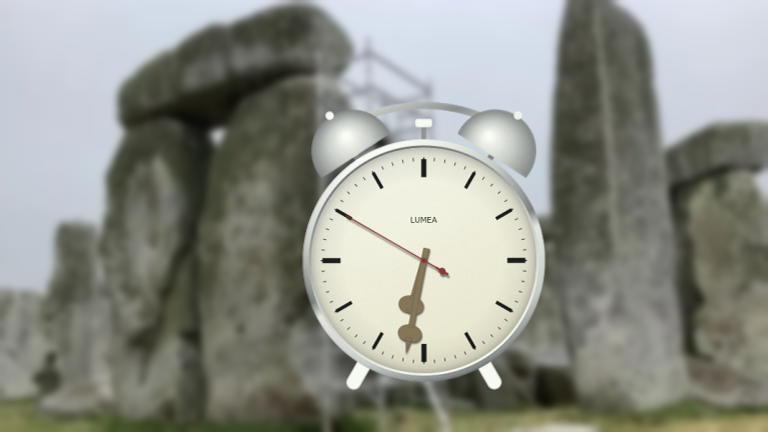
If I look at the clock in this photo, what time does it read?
6:31:50
